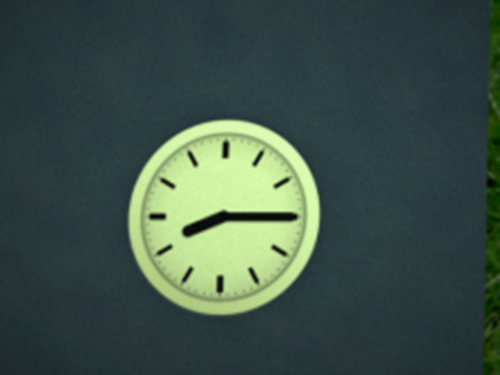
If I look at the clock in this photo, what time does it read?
8:15
